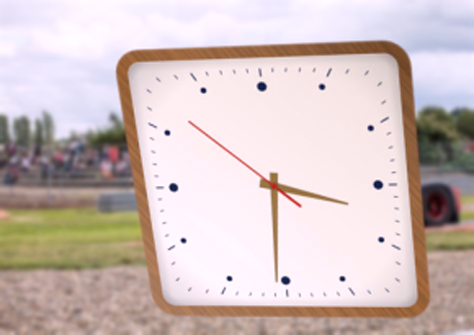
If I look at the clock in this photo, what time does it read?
3:30:52
